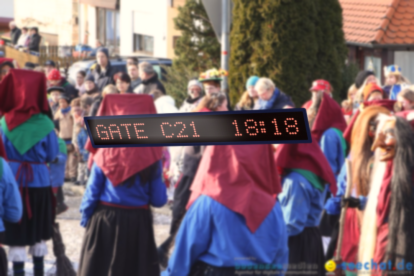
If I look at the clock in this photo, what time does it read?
18:18
